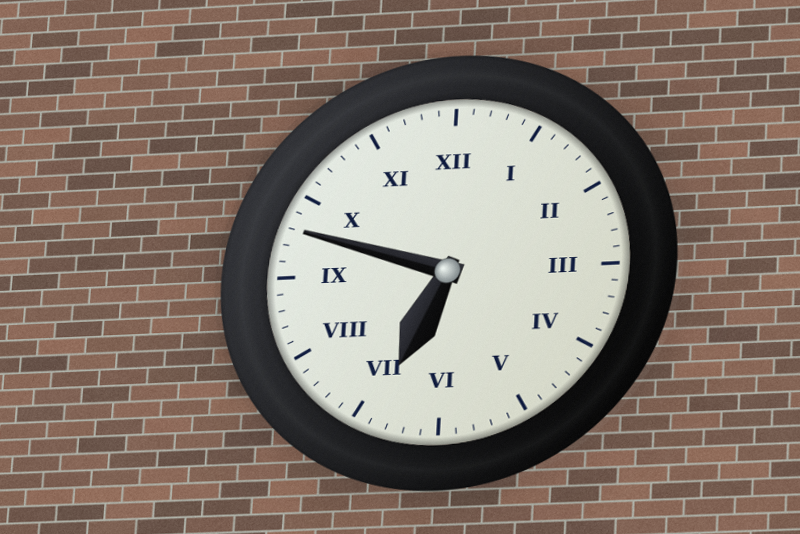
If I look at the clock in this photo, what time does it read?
6:48
